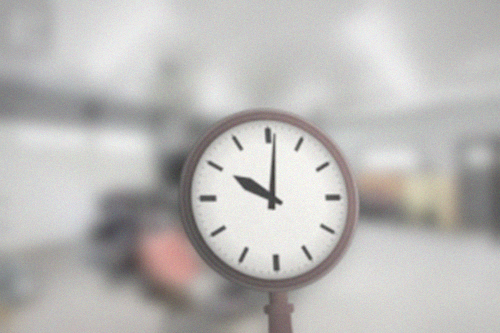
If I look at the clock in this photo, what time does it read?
10:01
